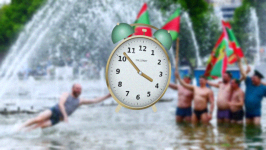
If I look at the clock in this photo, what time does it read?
3:52
